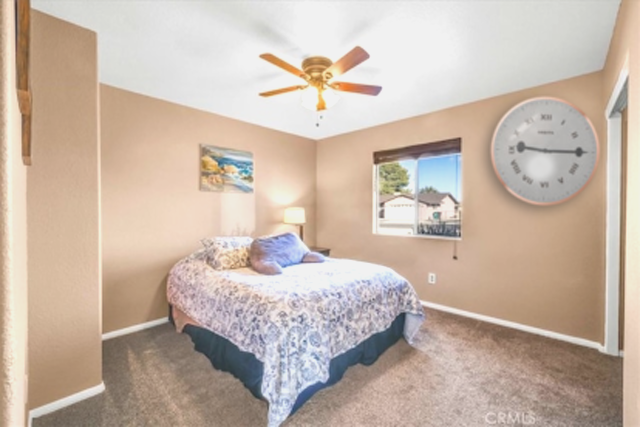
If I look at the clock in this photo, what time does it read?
9:15
